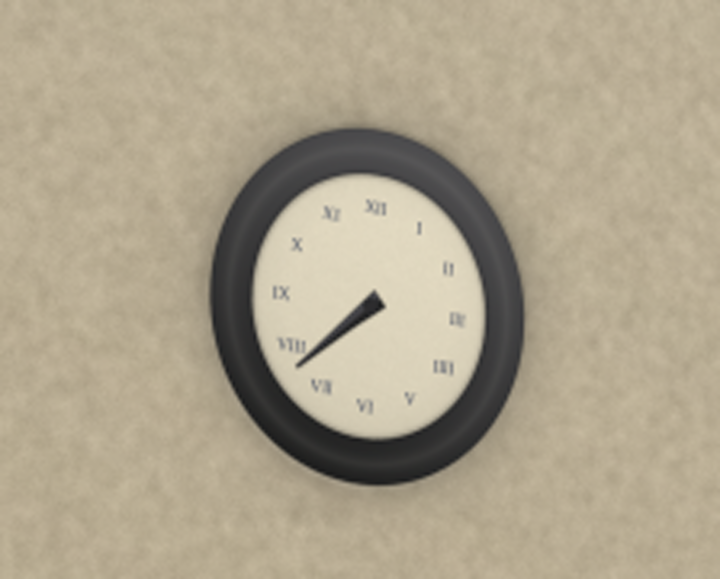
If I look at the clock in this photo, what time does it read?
7:38
